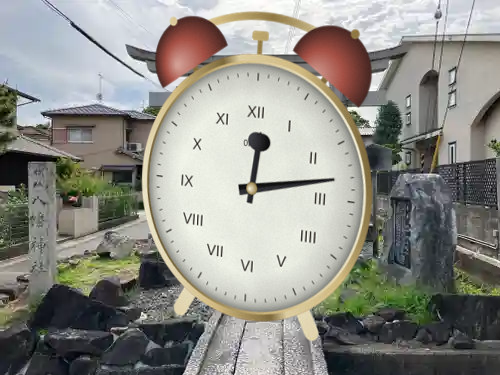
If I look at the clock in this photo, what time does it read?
12:13
